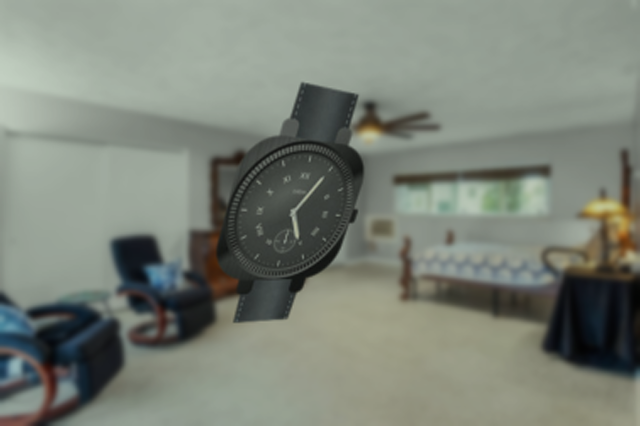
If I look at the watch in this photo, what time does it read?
5:05
